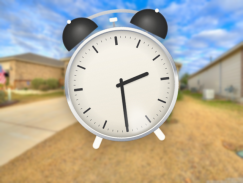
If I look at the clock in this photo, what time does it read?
2:30
